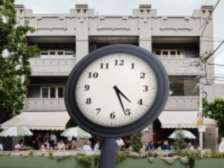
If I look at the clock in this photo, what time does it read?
4:26
